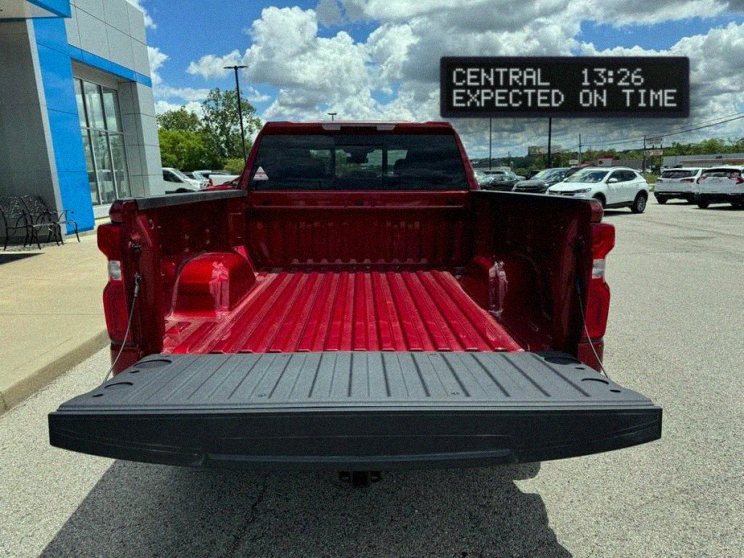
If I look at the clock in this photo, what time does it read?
13:26
